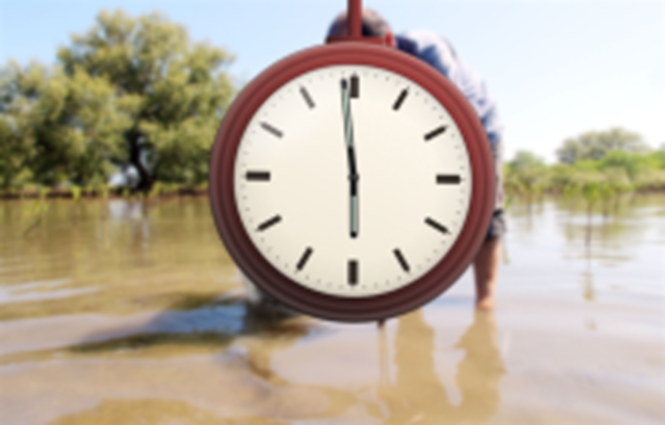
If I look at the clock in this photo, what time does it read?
5:59
